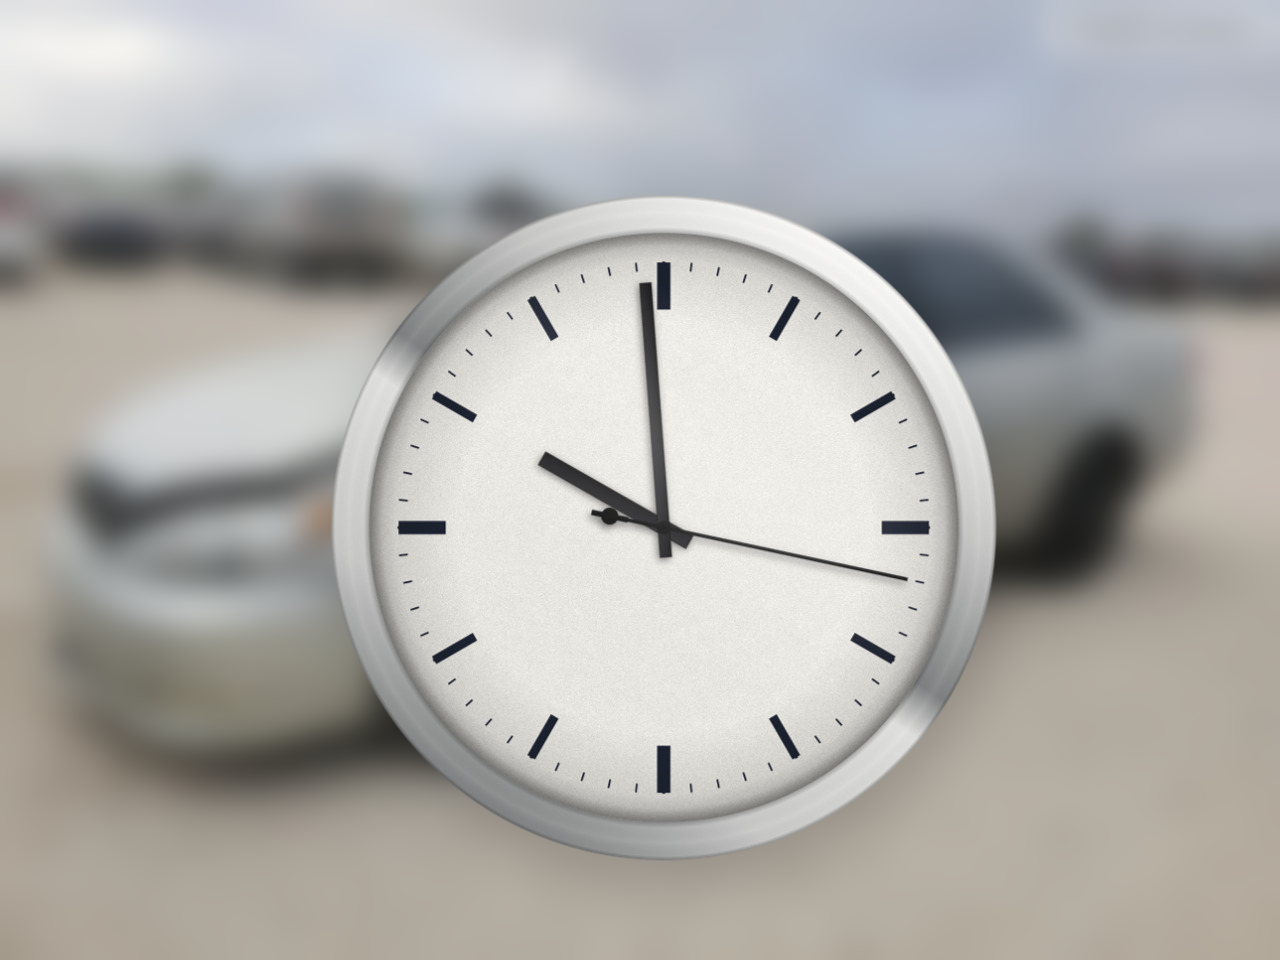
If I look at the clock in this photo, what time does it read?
9:59:17
